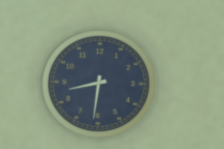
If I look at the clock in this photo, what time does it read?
8:31
